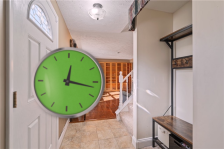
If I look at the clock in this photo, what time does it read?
12:17
